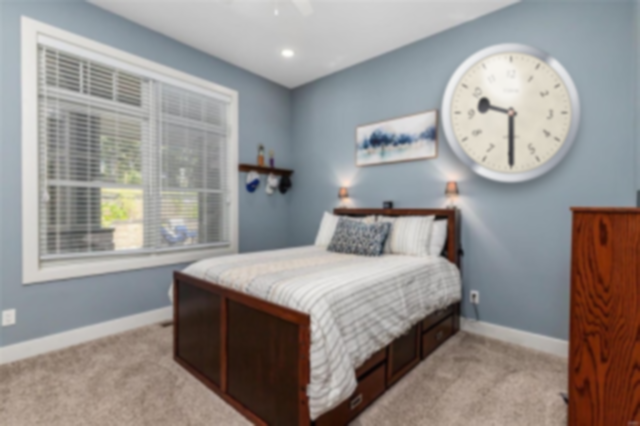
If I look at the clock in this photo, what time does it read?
9:30
